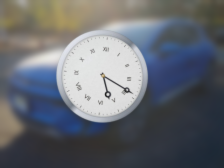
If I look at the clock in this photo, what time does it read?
5:19
